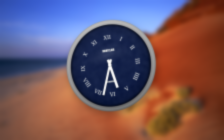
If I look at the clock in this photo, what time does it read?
5:33
